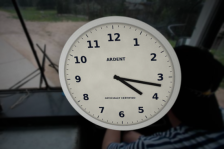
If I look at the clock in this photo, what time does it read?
4:17
